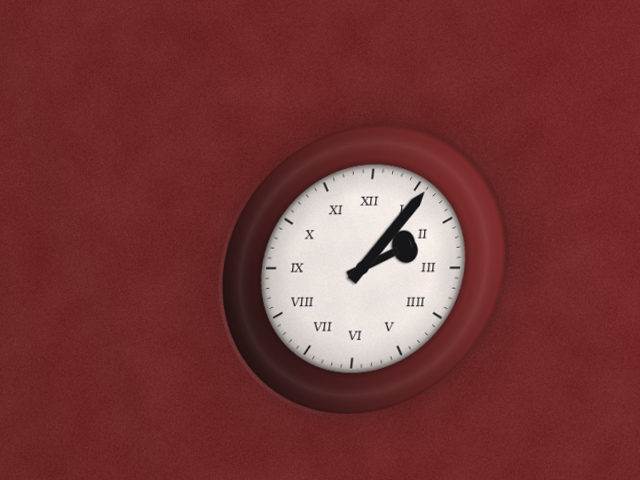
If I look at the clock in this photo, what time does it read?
2:06
